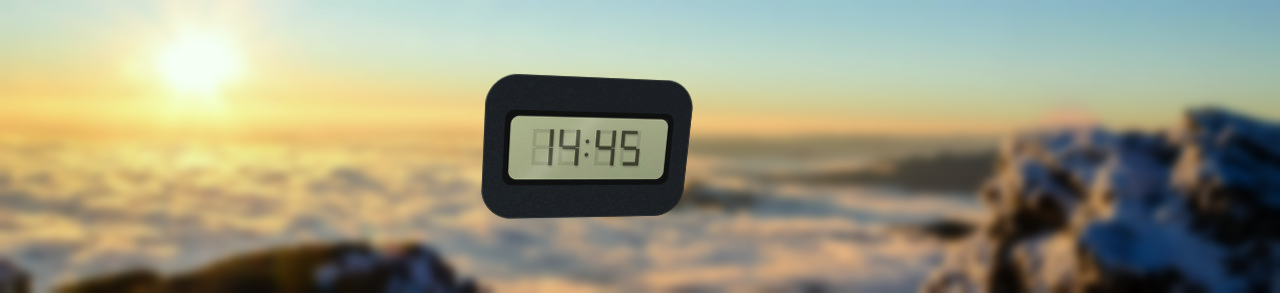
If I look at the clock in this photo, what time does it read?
14:45
